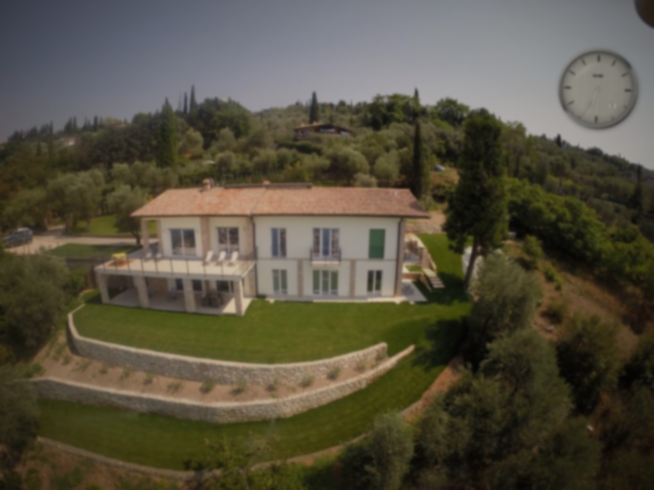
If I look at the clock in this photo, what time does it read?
6:35
